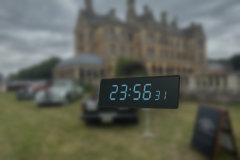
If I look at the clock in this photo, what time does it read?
23:56:31
